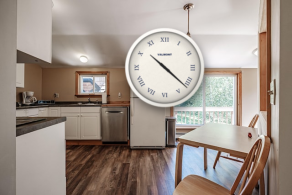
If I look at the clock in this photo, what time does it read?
10:22
